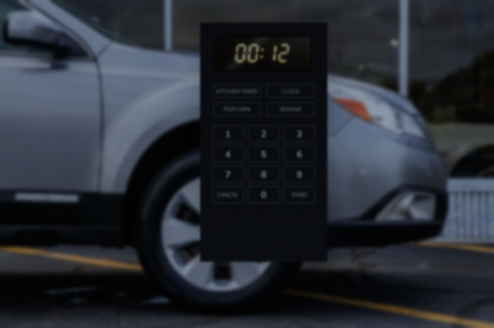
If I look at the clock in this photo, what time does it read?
0:12
